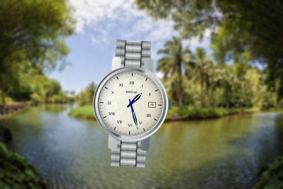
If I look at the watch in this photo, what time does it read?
1:27
